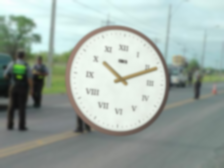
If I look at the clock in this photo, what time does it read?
10:11
